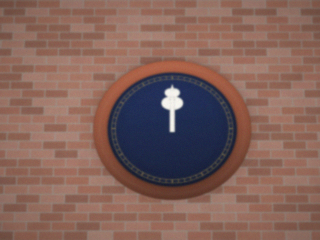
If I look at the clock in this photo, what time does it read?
12:00
